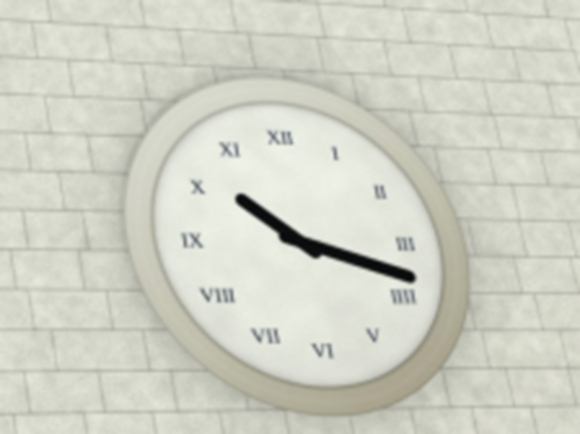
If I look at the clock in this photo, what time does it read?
10:18
